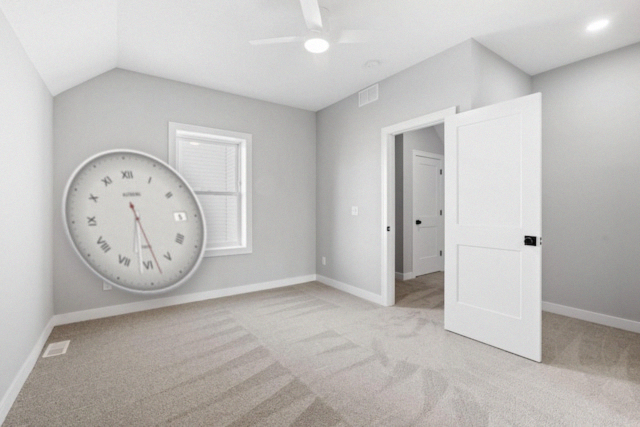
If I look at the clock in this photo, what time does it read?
6:31:28
